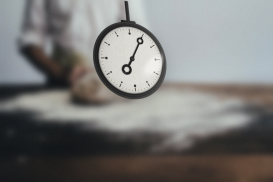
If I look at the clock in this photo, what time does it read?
7:05
